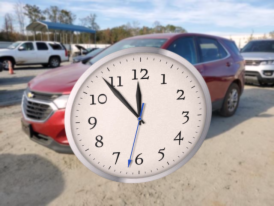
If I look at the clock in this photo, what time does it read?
11:53:32
